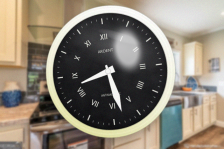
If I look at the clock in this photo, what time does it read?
8:28
